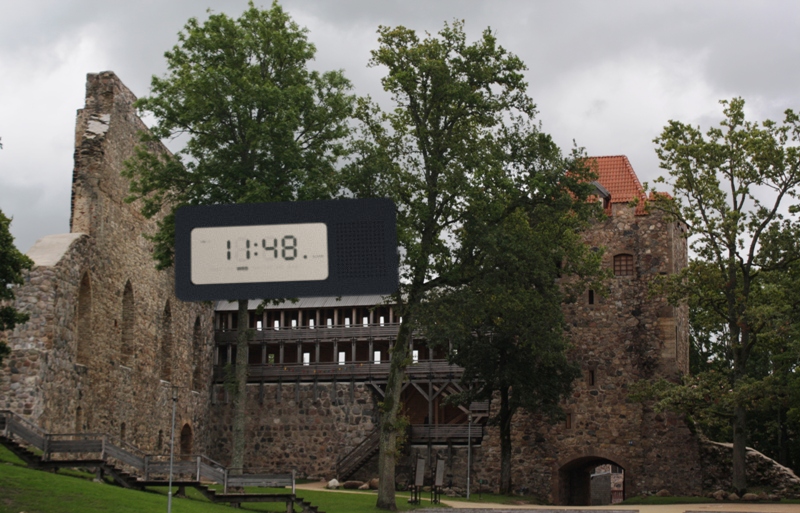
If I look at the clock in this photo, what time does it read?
11:48
